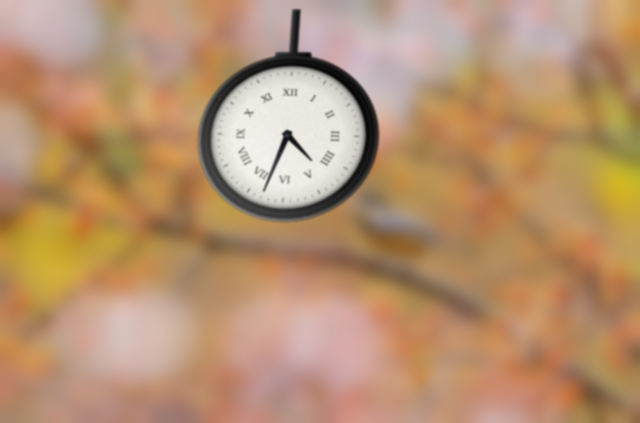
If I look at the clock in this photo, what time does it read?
4:33
